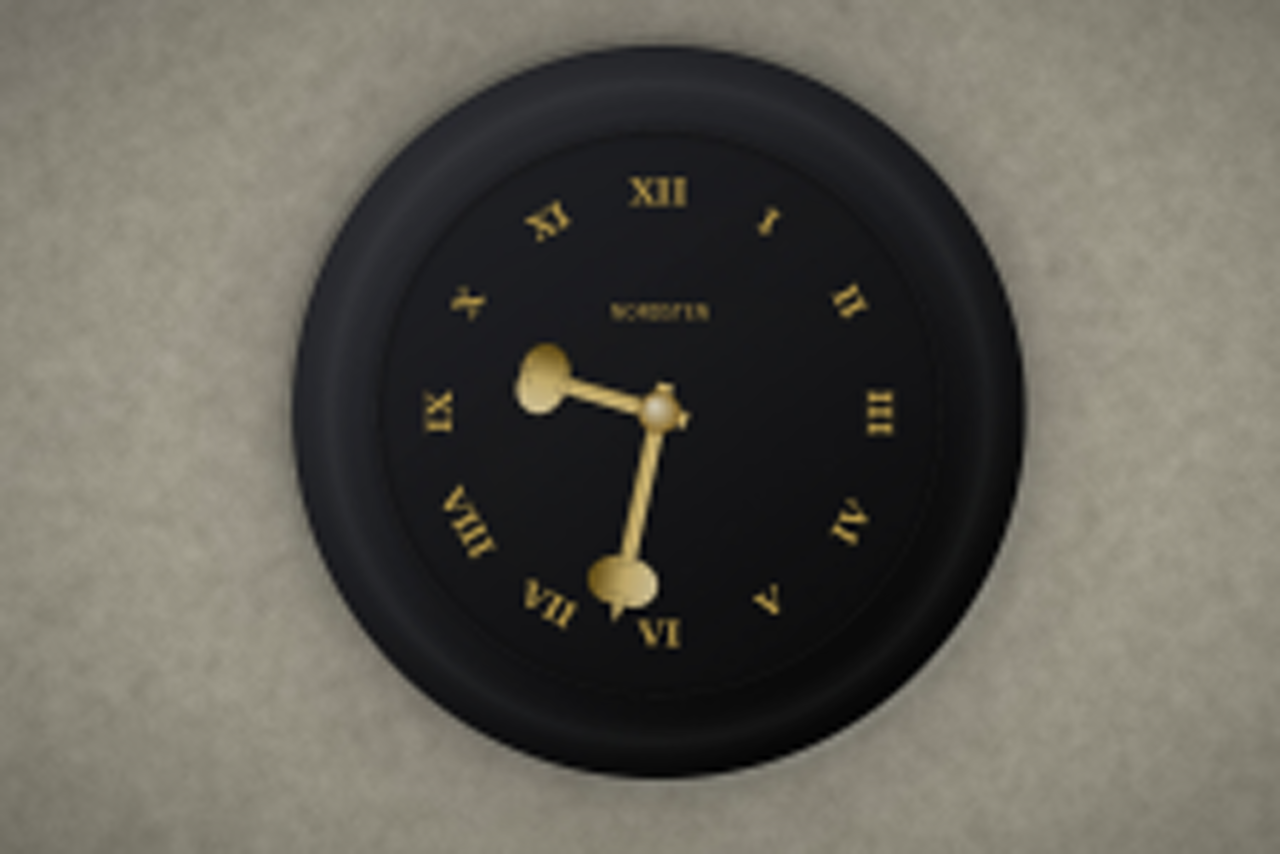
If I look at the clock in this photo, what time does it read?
9:32
